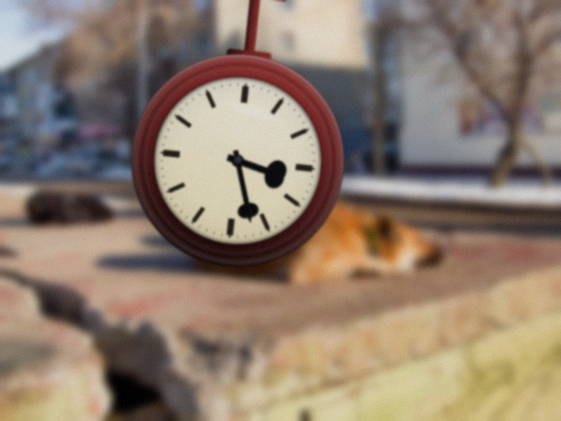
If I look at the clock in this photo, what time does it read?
3:27
